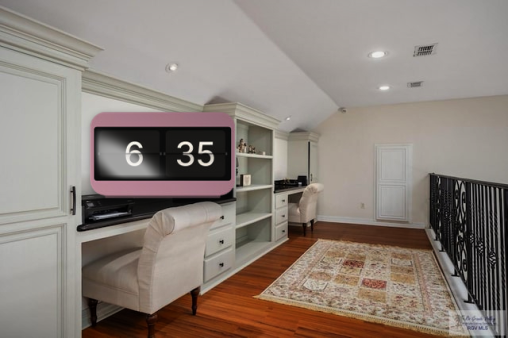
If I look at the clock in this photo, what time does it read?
6:35
